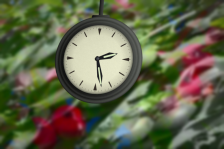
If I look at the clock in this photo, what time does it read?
2:28
